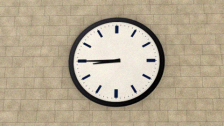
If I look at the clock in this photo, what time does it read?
8:45
